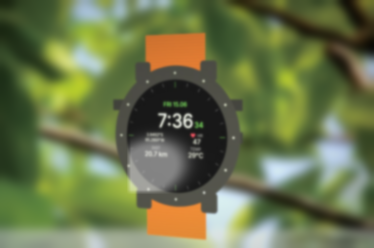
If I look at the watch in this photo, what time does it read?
7:36
